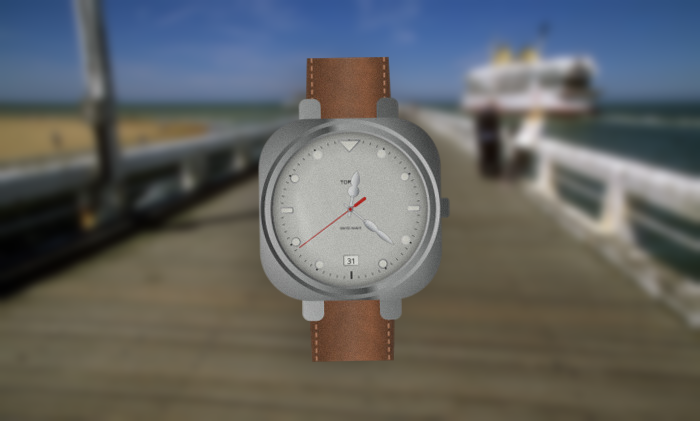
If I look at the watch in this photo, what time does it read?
12:21:39
